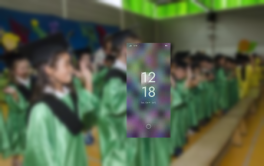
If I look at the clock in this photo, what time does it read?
12:18
